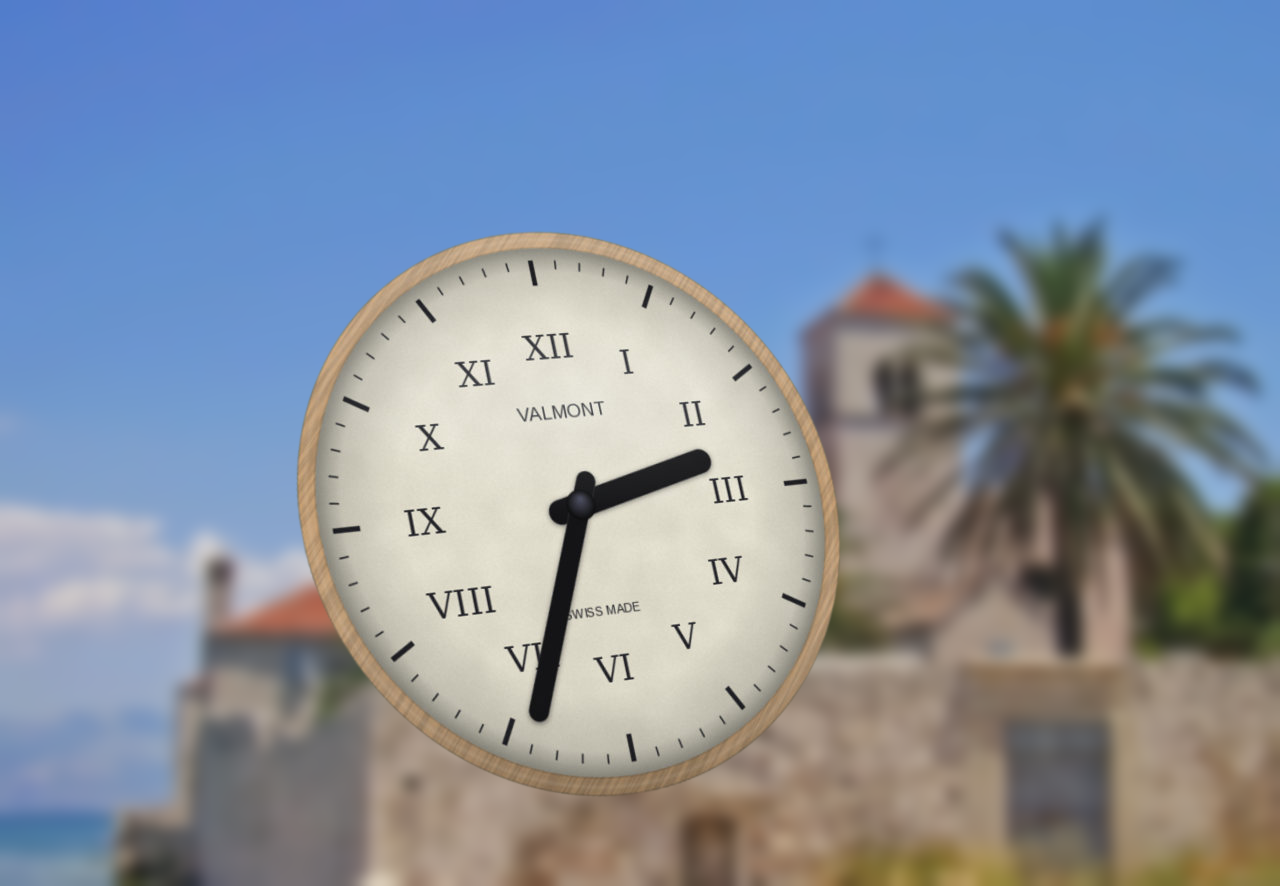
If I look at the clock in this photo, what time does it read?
2:34
